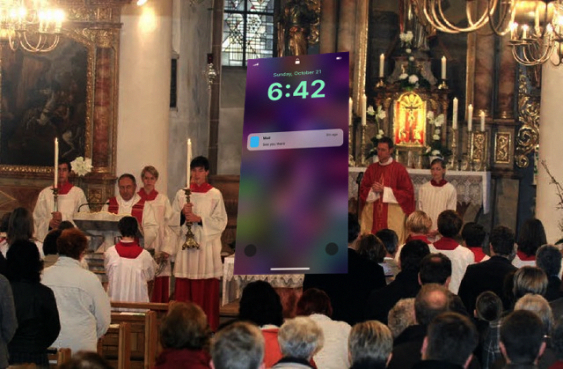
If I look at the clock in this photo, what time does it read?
6:42
